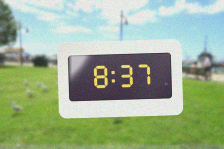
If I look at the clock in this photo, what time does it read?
8:37
